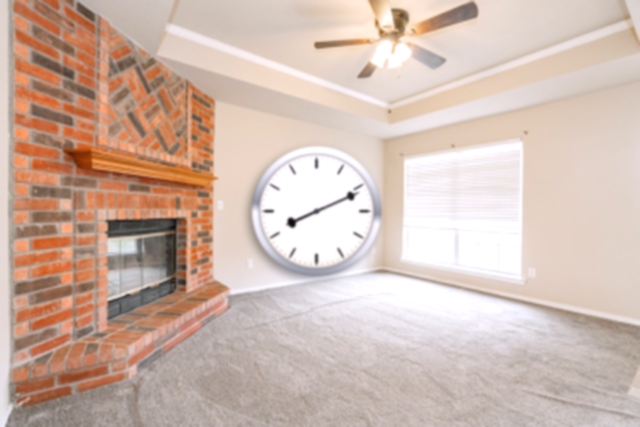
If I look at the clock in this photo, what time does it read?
8:11
